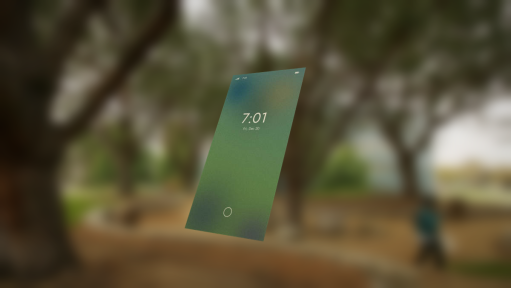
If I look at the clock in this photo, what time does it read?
7:01
